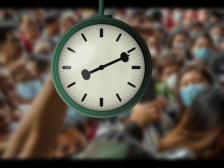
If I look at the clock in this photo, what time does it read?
8:11
